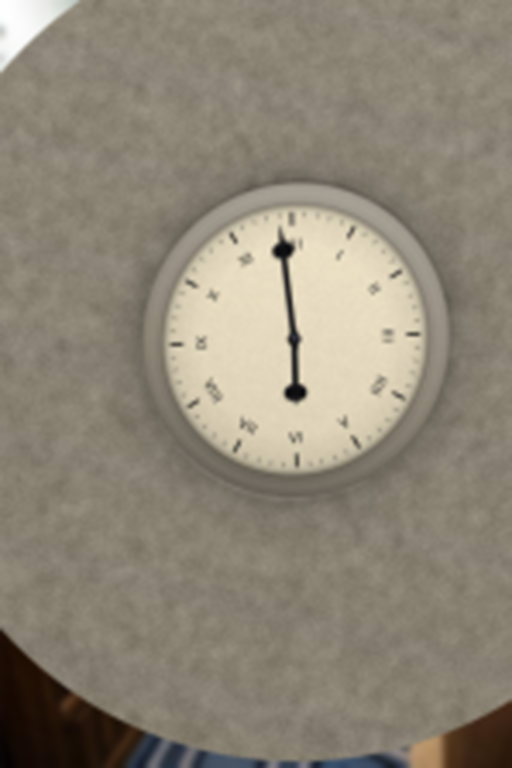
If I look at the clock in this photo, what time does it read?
5:59
